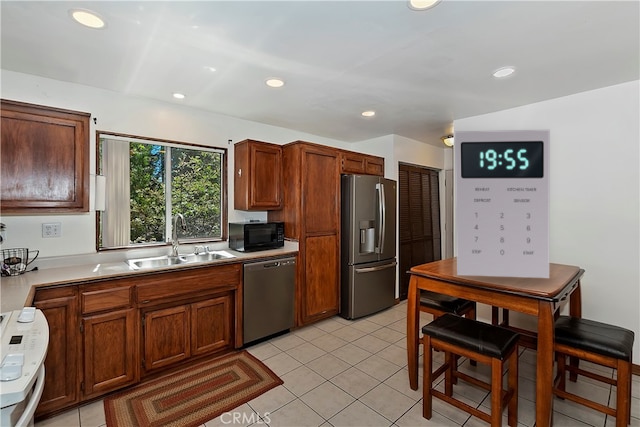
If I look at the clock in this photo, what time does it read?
19:55
